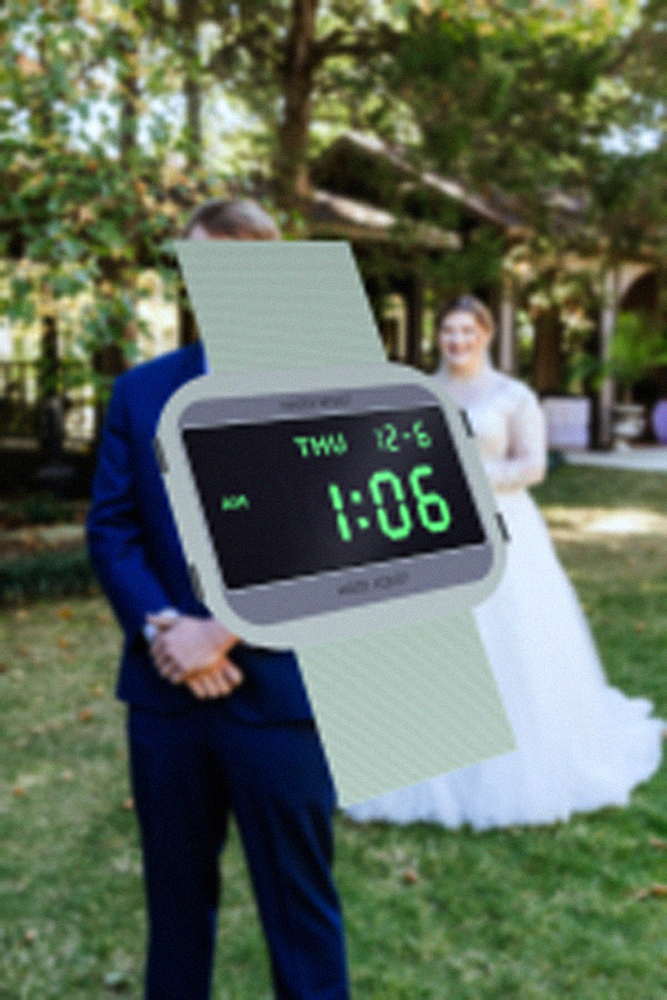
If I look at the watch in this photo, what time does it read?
1:06
